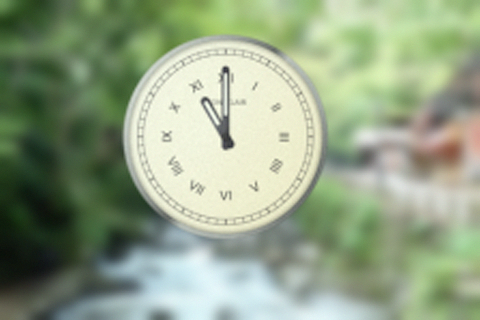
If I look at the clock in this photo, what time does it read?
11:00
